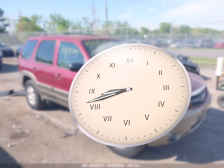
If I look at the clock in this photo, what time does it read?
8:42
